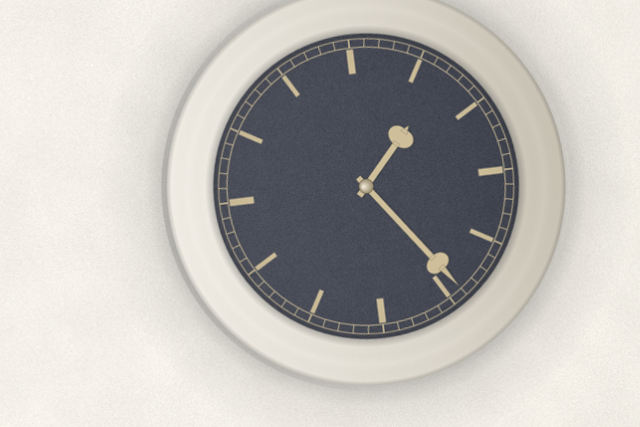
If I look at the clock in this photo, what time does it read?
1:24
